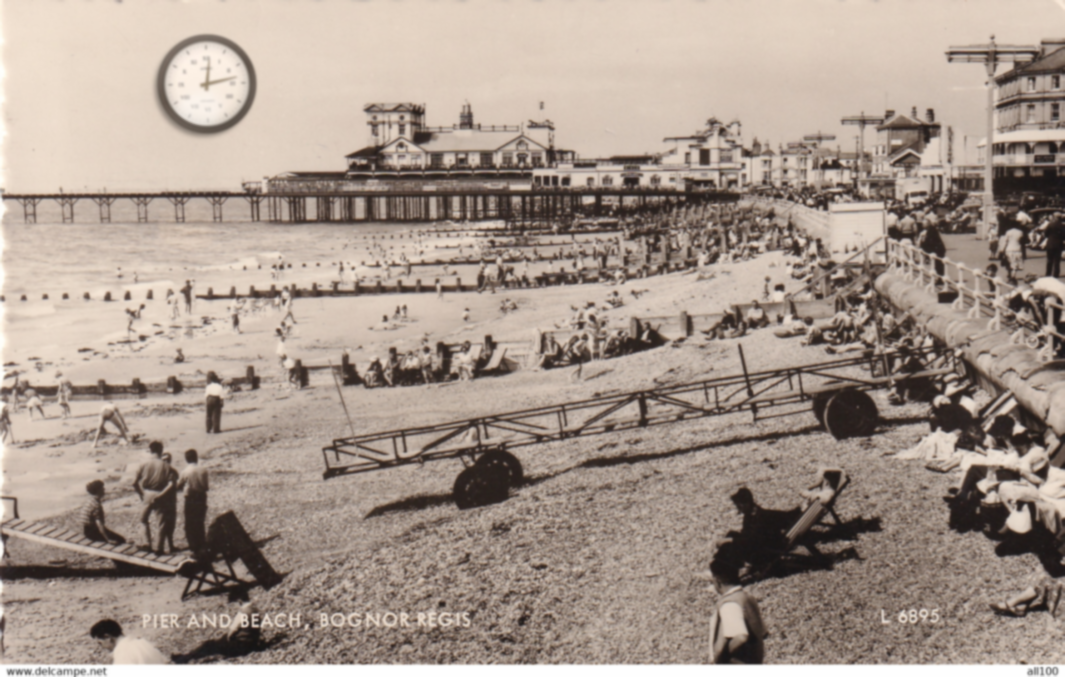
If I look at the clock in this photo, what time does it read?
12:13
